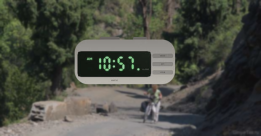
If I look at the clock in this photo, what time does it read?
10:57
